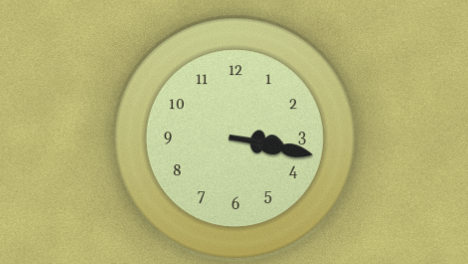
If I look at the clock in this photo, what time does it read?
3:17
